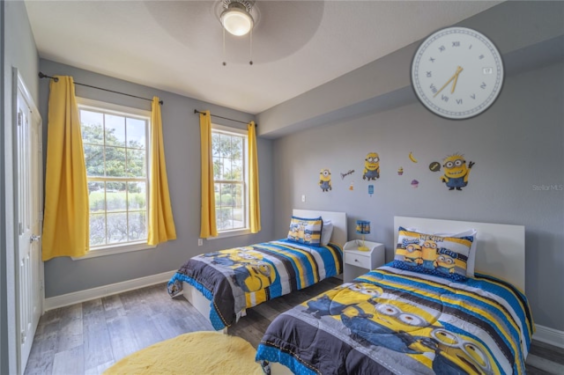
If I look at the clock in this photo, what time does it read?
6:38
